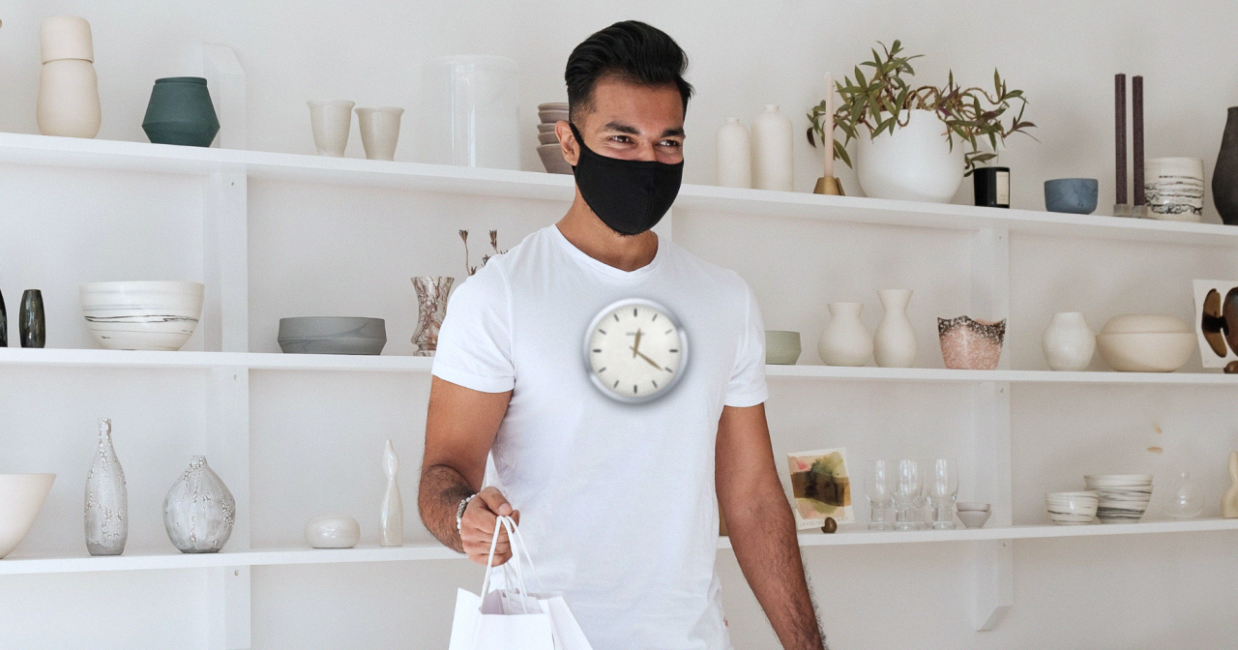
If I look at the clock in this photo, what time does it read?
12:21
